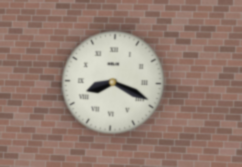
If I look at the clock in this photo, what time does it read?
8:19
